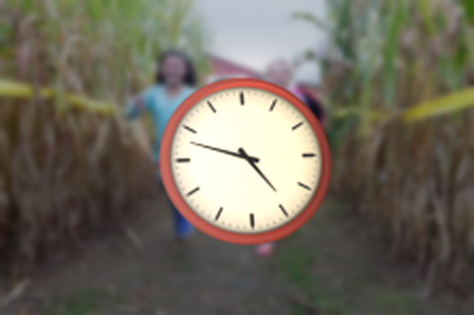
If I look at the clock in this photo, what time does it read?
4:48
